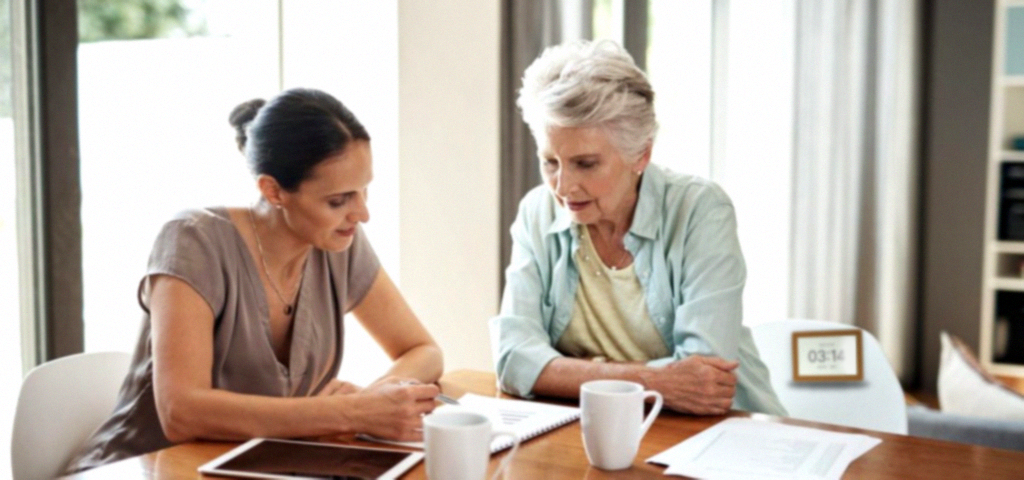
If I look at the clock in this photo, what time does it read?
3:14
